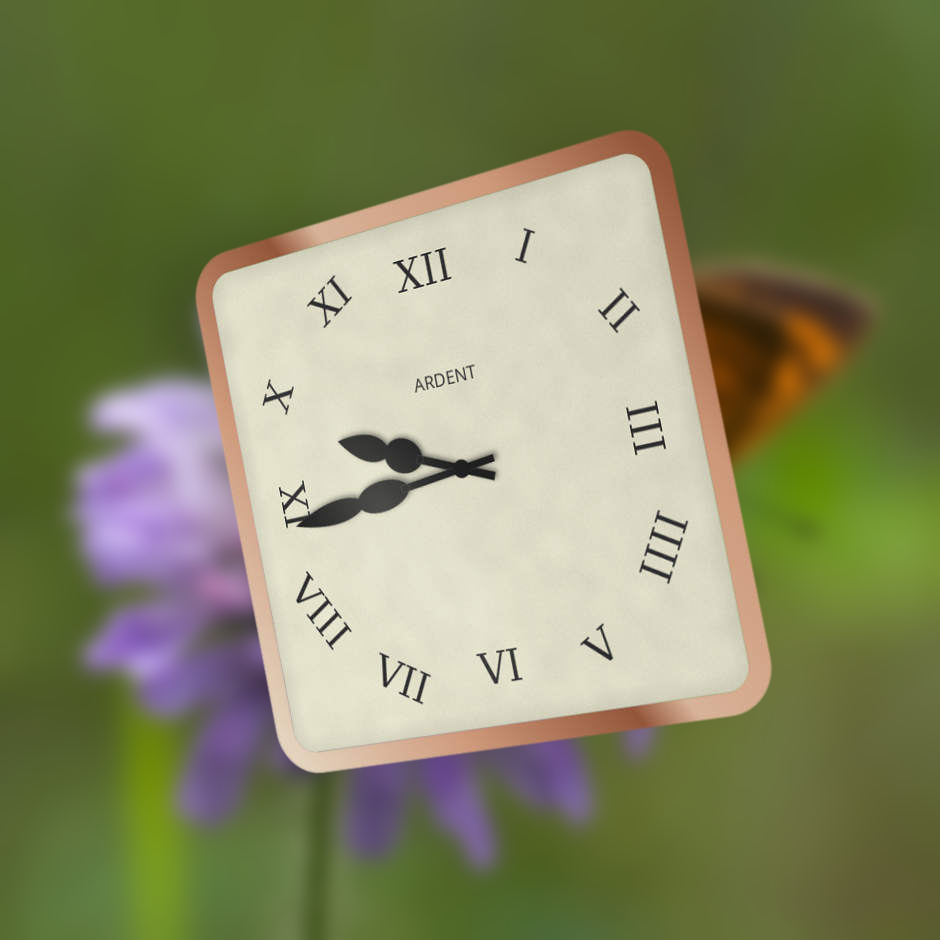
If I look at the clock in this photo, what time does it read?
9:44
